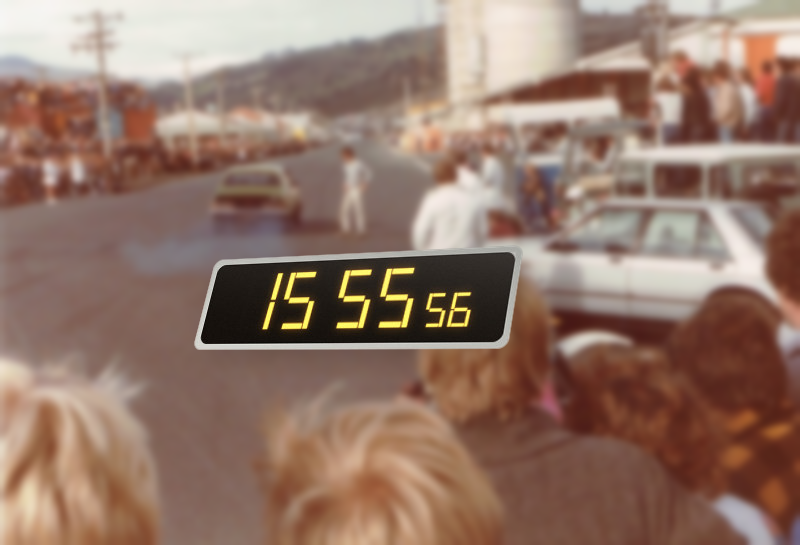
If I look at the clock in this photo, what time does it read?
15:55:56
